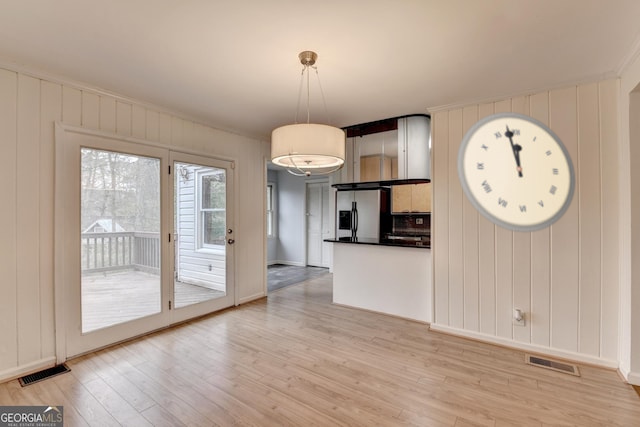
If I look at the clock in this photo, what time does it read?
11:58
